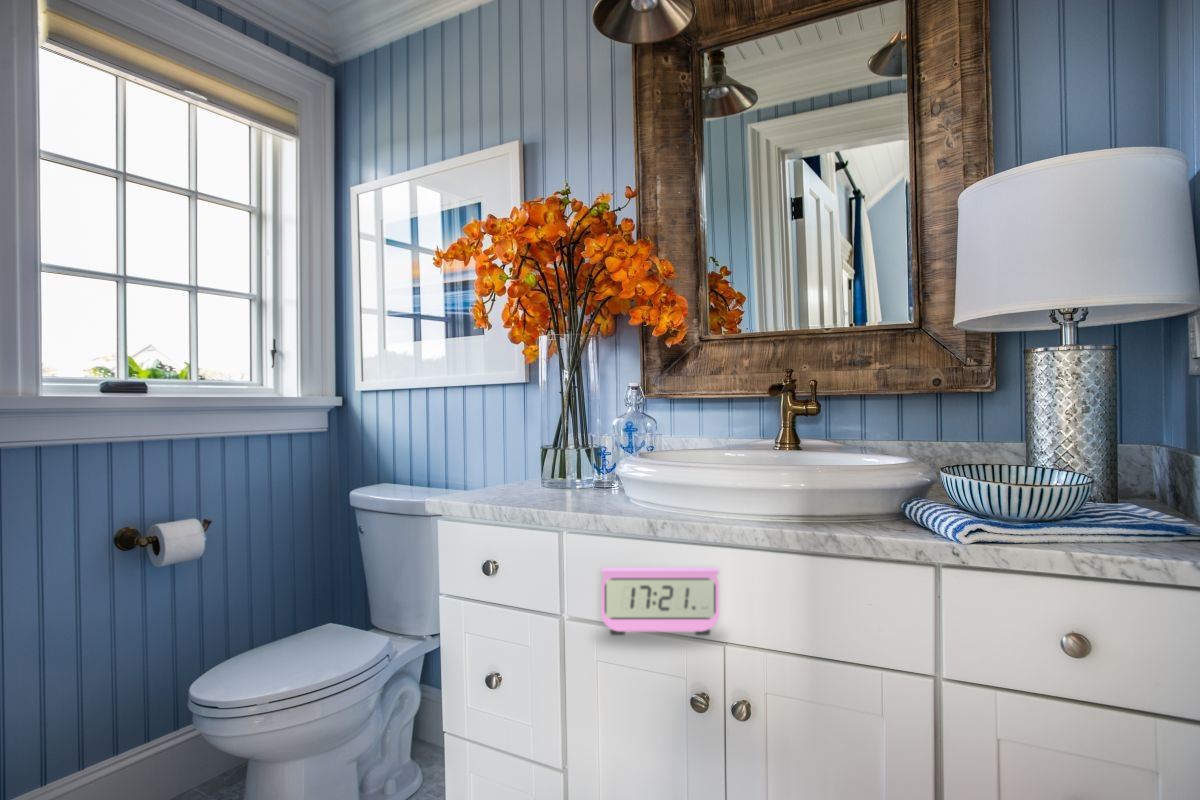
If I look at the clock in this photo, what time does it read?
17:21
